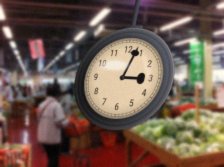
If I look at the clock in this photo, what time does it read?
3:03
